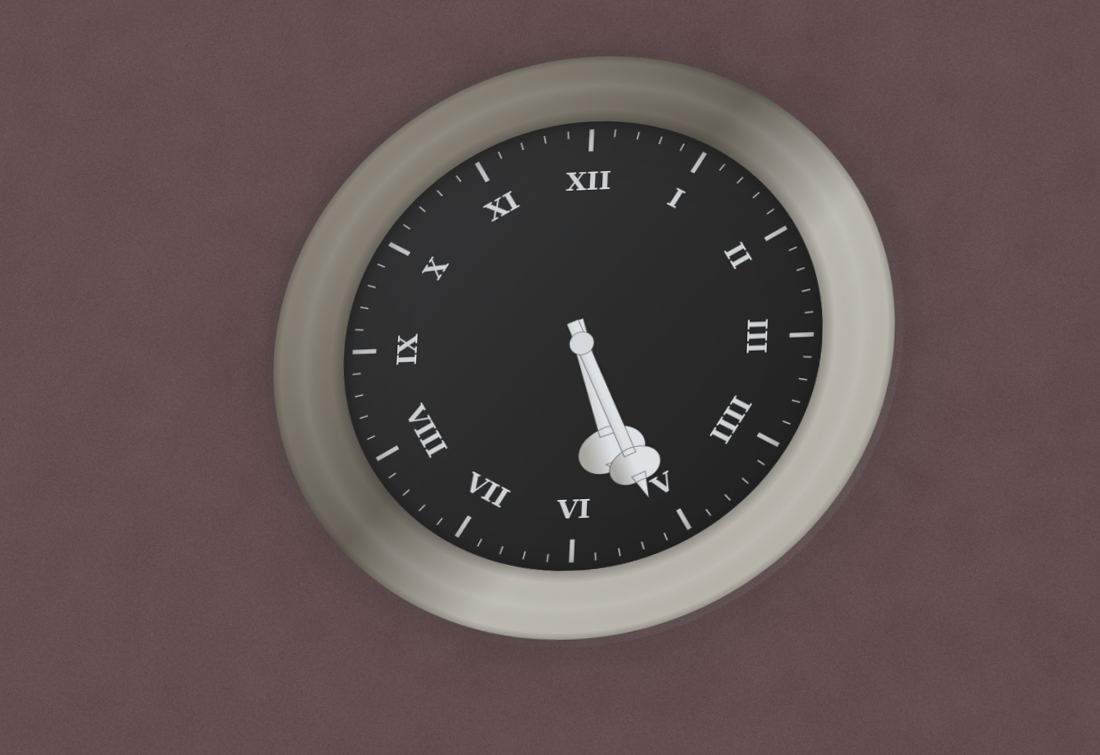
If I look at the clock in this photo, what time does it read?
5:26
